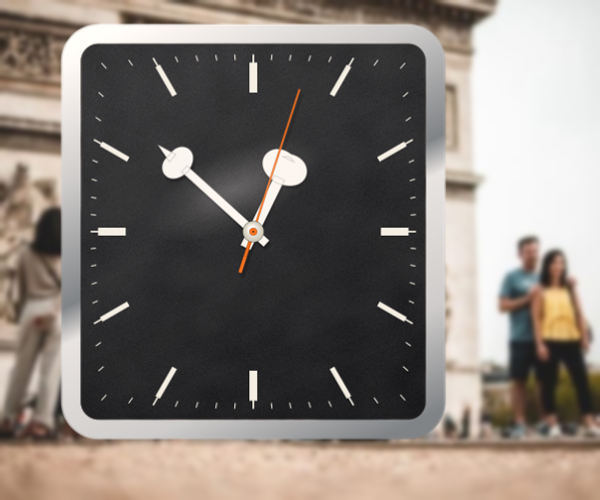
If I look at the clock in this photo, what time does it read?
12:52:03
